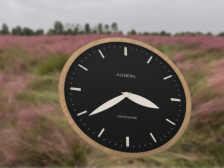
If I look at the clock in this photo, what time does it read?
3:39
